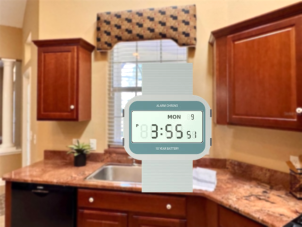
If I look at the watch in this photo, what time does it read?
3:55:51
